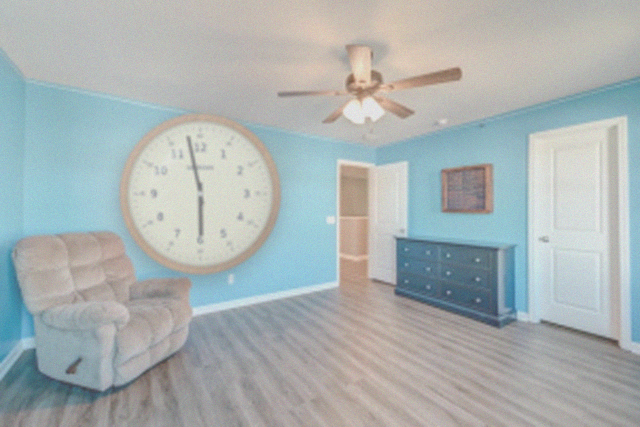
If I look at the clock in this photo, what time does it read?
5:58
